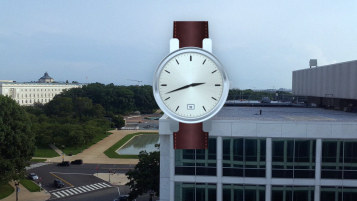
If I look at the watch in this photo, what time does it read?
2:42
